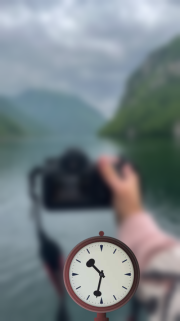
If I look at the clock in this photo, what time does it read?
10:32
